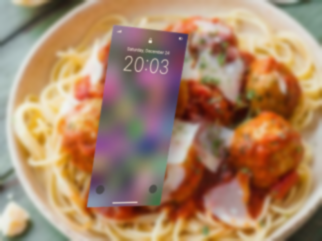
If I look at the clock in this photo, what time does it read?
20:03
